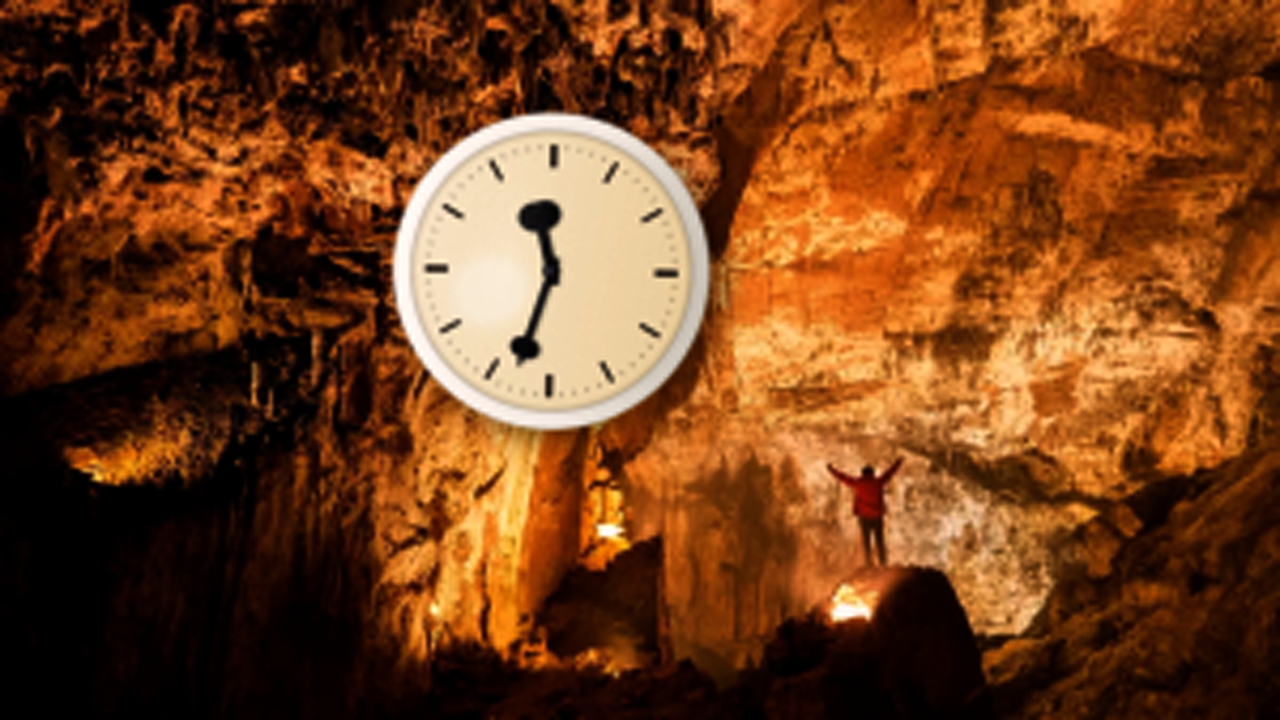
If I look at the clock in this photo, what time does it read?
11:33
